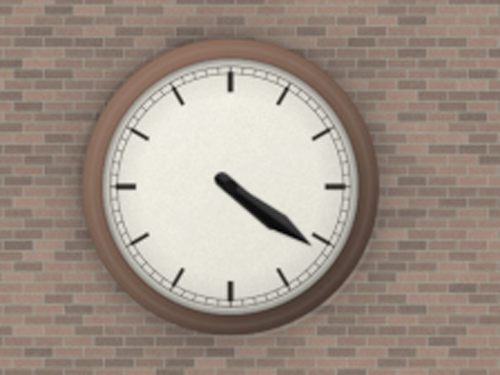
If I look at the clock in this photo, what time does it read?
4:21
